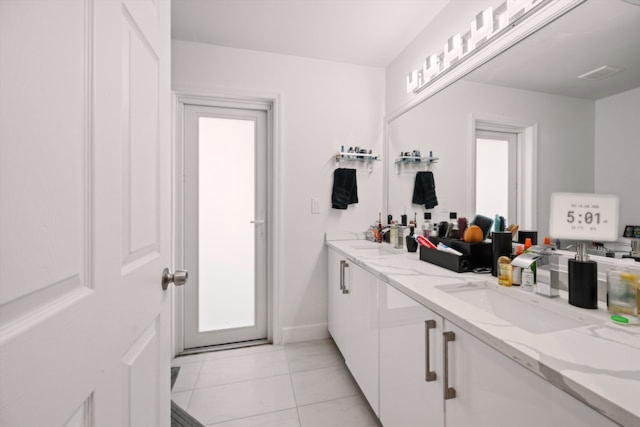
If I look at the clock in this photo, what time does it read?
5:01
